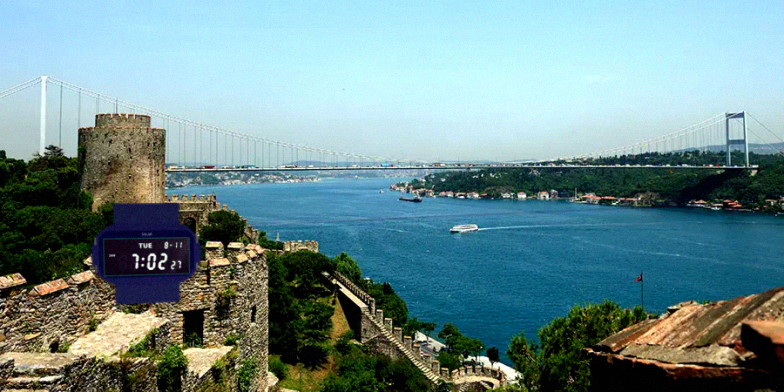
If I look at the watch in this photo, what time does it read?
7:02
